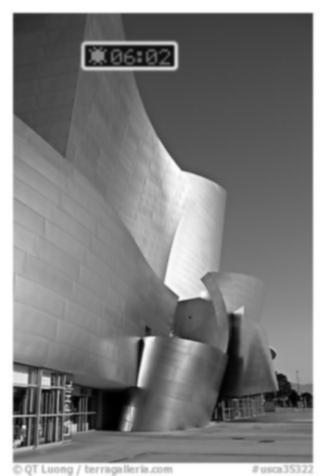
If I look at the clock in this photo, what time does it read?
6:02
